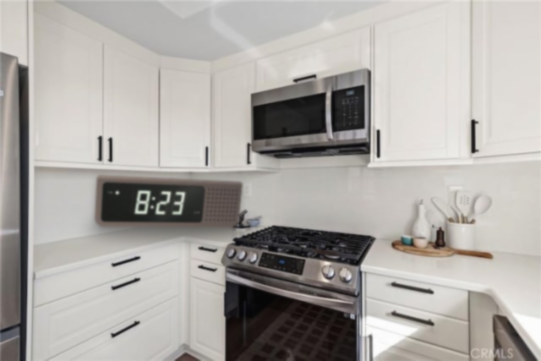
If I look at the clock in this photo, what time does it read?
8:23
